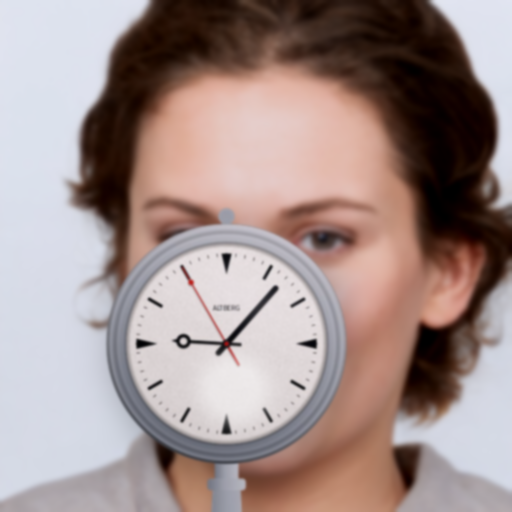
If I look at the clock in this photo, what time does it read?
9:06:55
